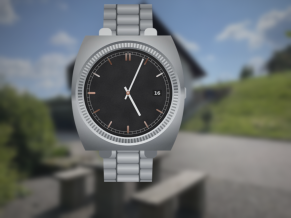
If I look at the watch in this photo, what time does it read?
5:04
